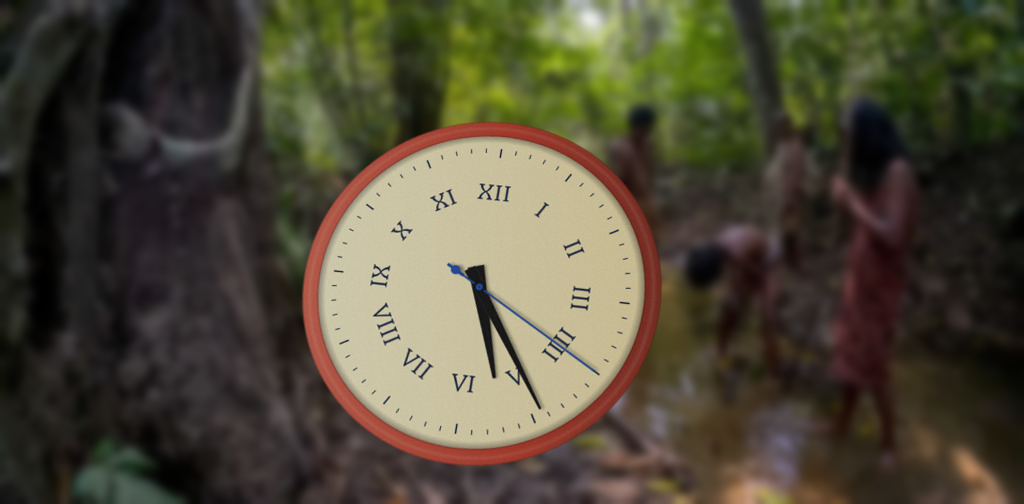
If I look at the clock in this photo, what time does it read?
5:24:20
